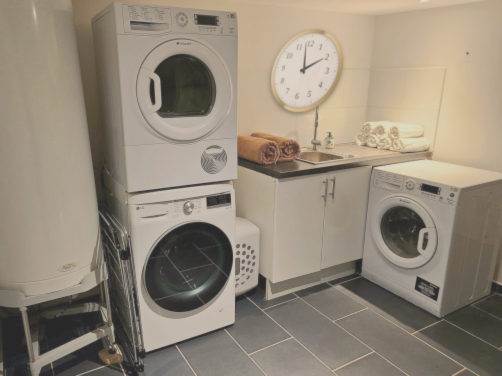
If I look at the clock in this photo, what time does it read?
1:58
